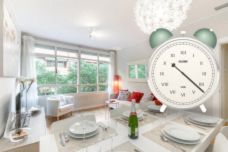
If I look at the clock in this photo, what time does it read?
10:22
